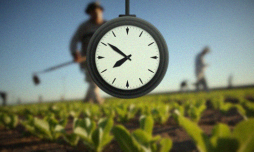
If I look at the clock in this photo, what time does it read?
7:51
